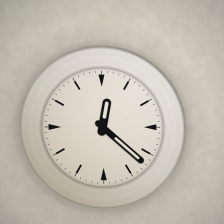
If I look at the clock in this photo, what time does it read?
12:22
